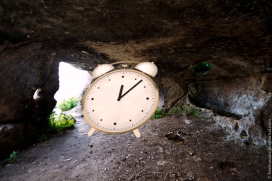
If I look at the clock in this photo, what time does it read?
12:07
